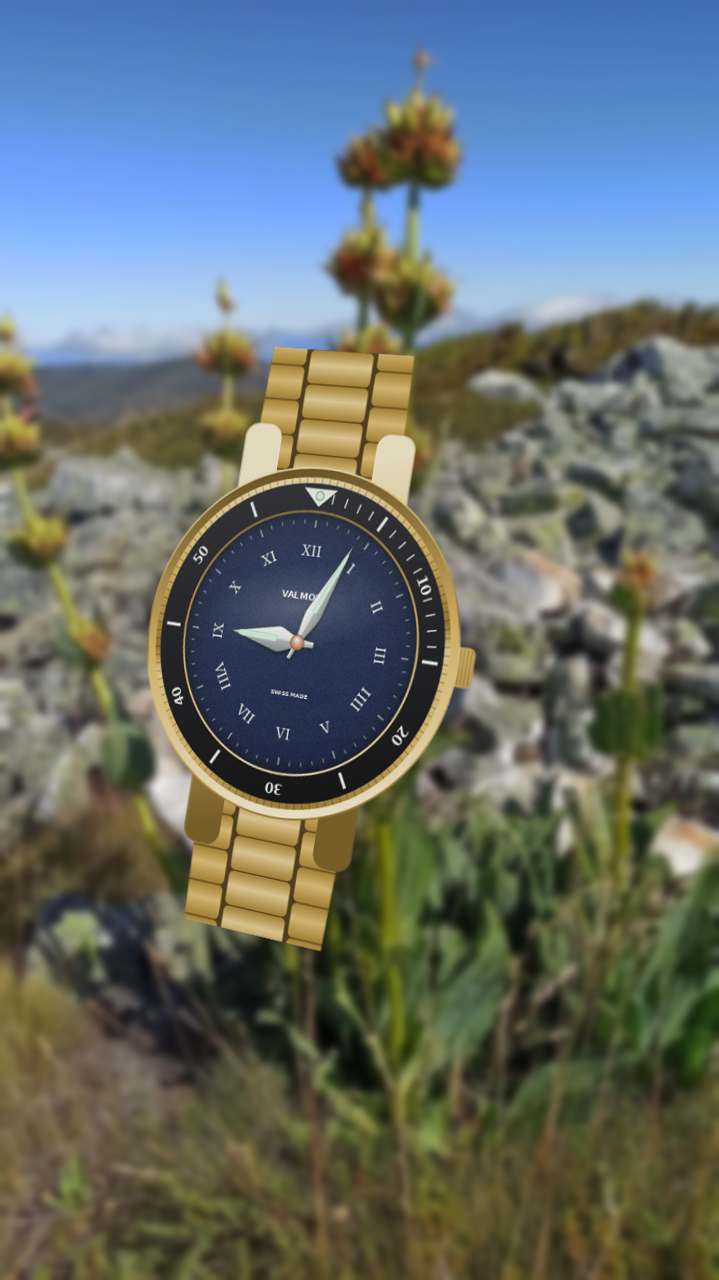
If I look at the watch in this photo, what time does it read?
9:04
